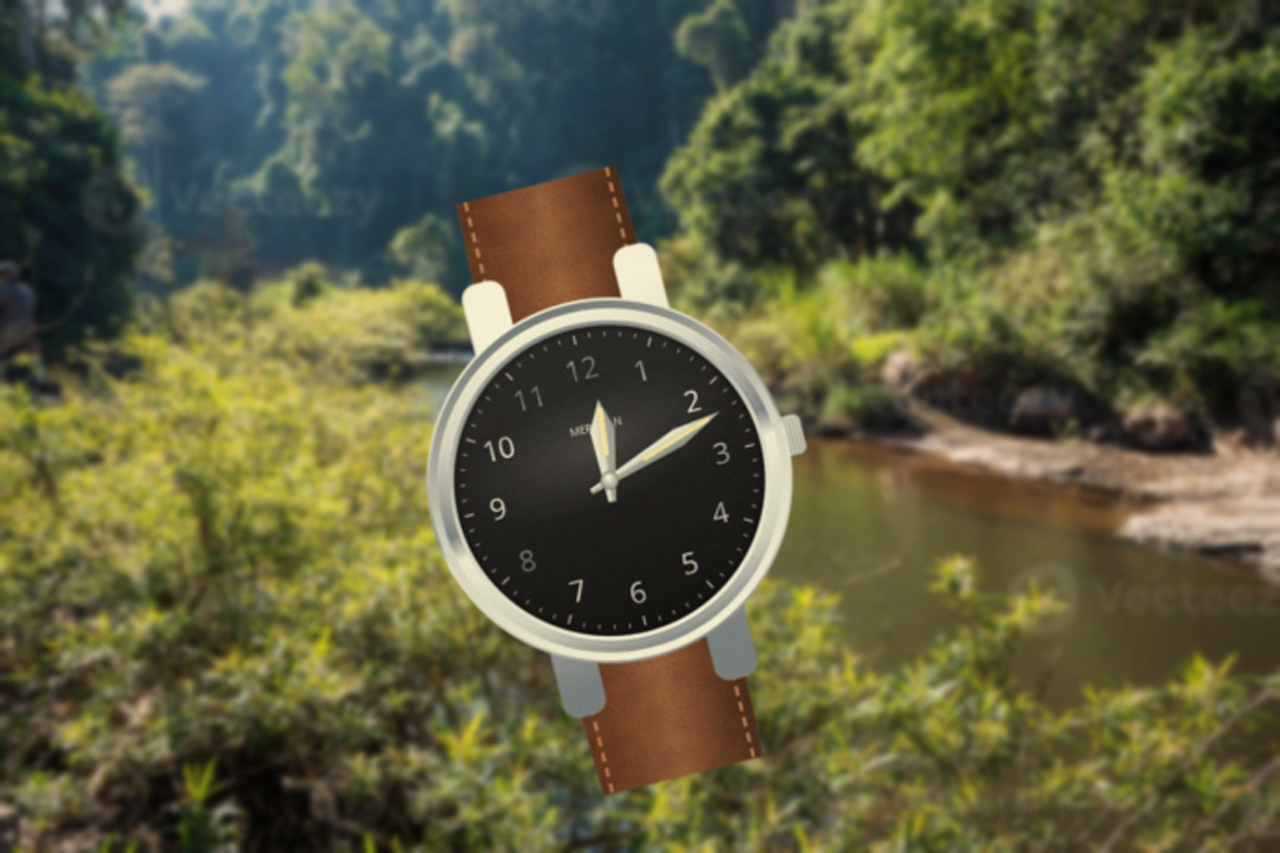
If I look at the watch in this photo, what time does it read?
12:12
